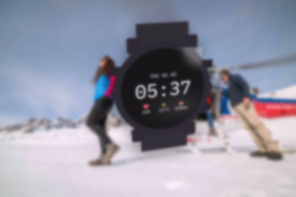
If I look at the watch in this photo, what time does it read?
5:37
